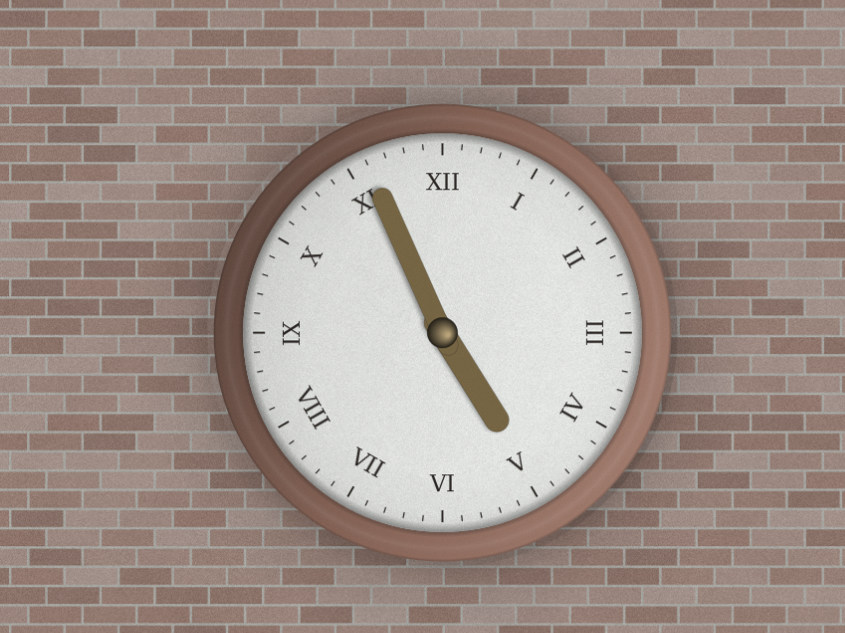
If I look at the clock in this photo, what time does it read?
4:56
